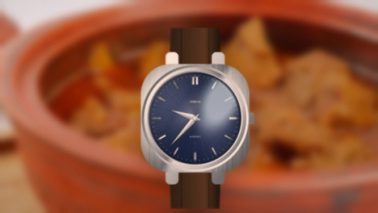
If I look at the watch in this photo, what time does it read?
9:37
